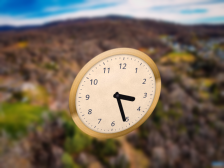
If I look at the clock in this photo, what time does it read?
3:26
